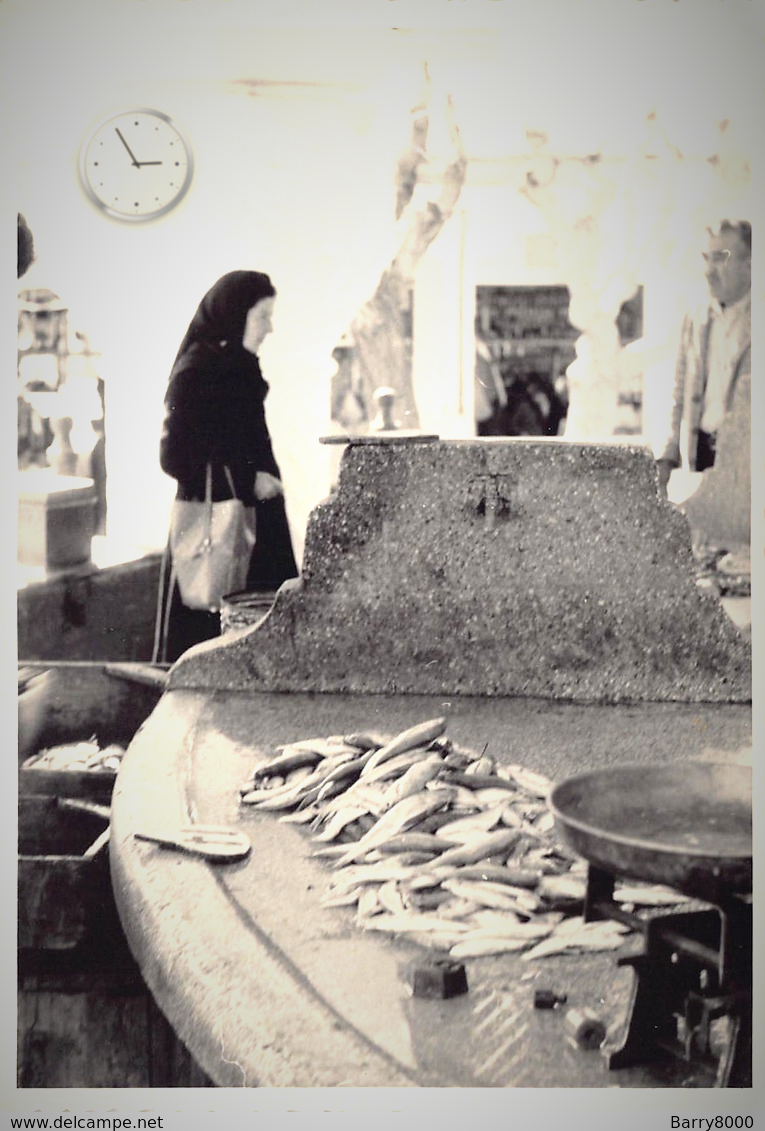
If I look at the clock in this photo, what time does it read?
2:55
